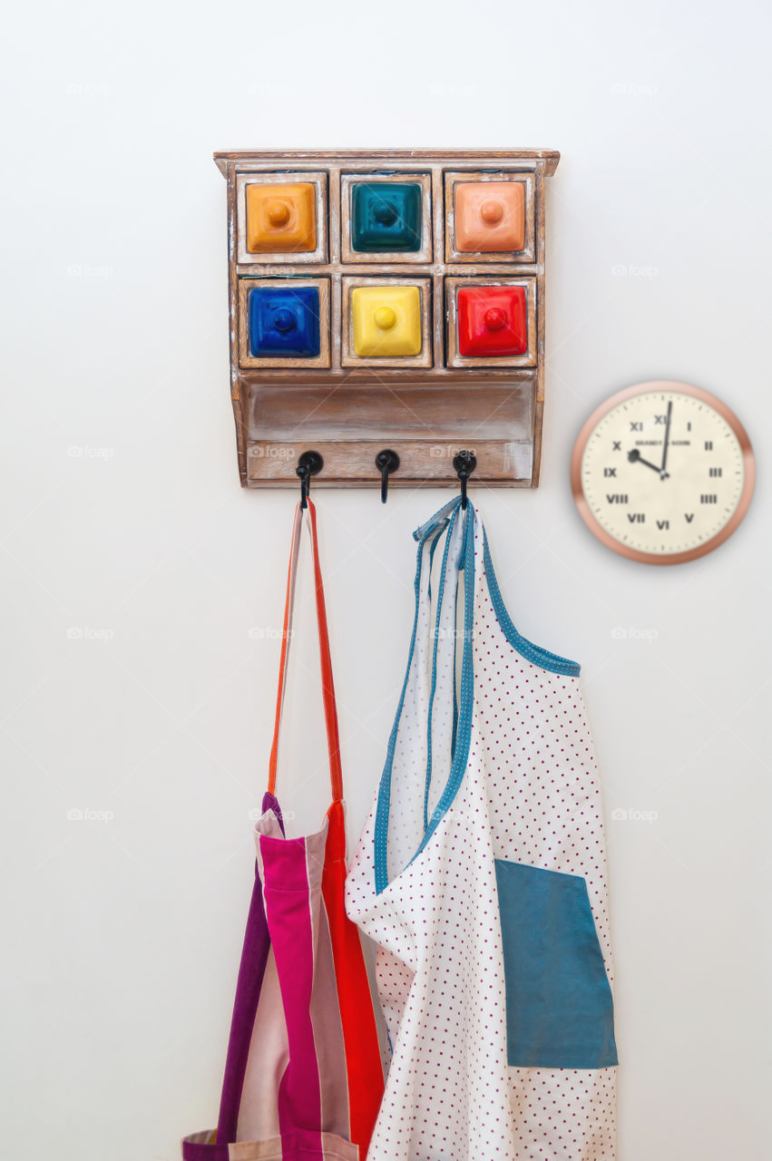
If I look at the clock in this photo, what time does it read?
10:01
